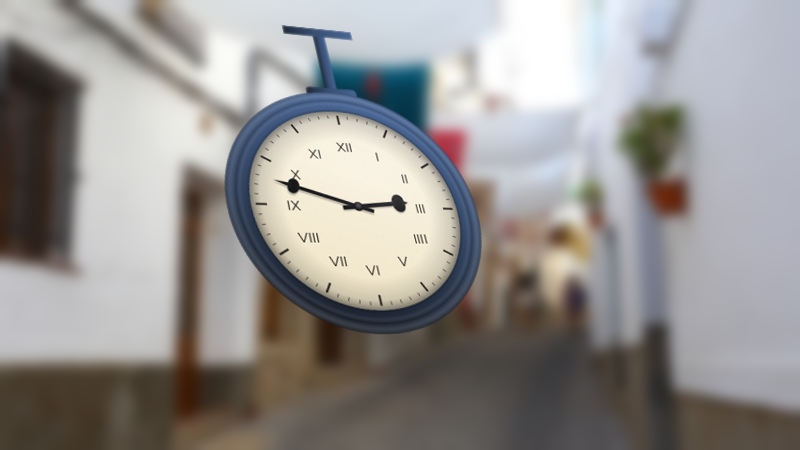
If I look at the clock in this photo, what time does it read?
2:48
